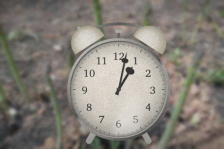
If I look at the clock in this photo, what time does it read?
1:02
